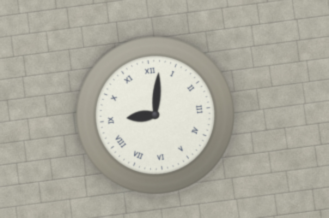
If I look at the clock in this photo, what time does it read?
9:02
